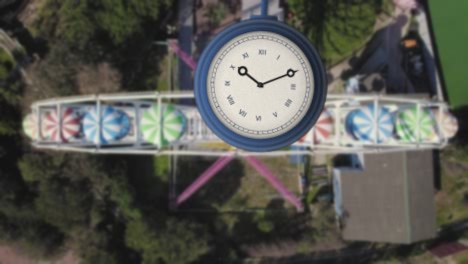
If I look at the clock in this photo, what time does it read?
10:11
